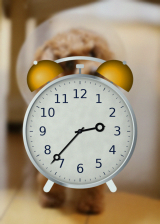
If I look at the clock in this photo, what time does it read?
2:37
